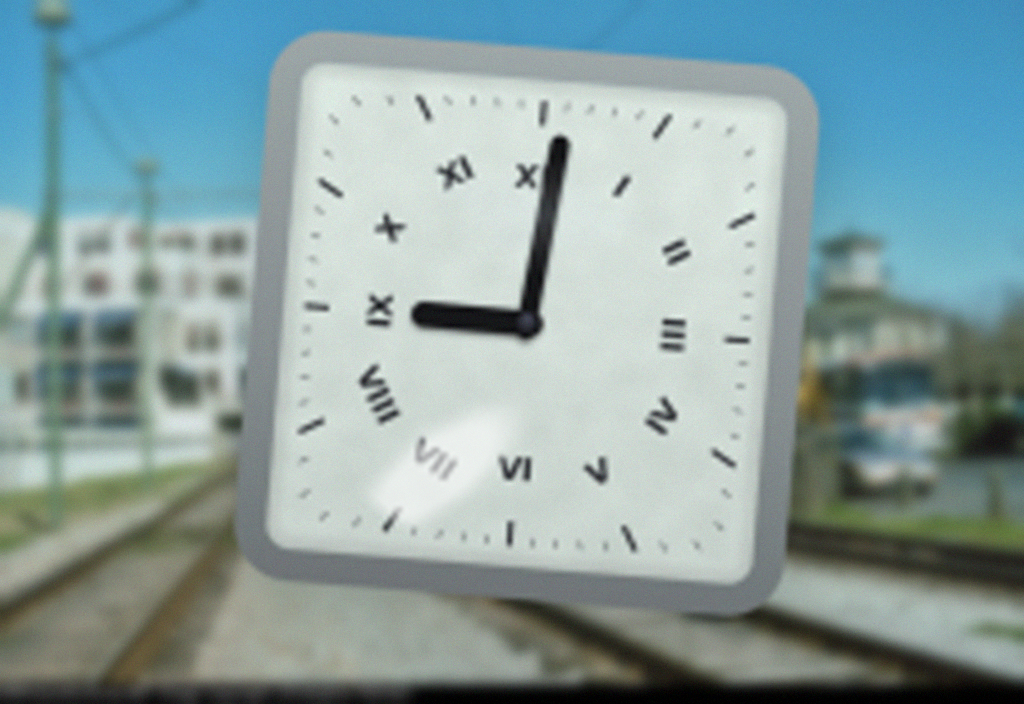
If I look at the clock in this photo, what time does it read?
9:01
